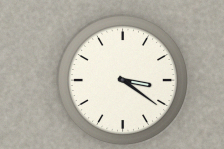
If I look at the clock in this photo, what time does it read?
3:21
